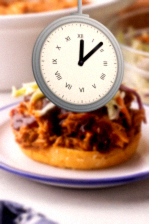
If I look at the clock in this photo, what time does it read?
12:08
